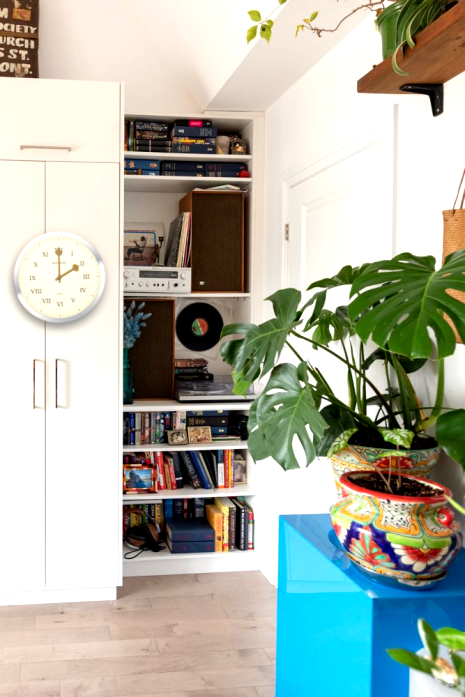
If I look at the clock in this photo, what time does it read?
2:00
